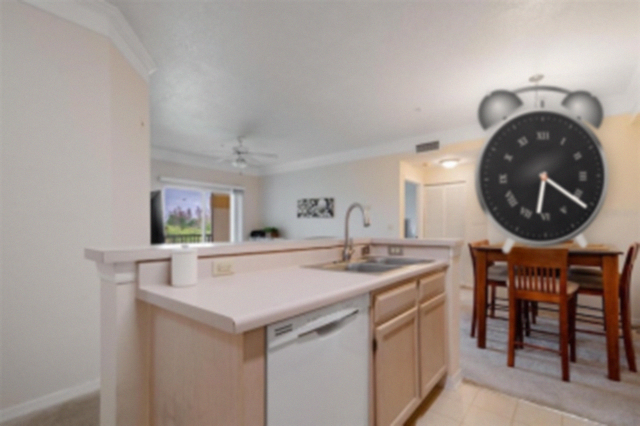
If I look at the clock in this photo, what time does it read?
6:21
